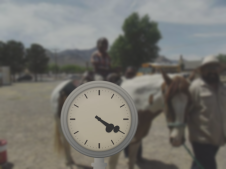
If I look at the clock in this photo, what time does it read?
4:20
